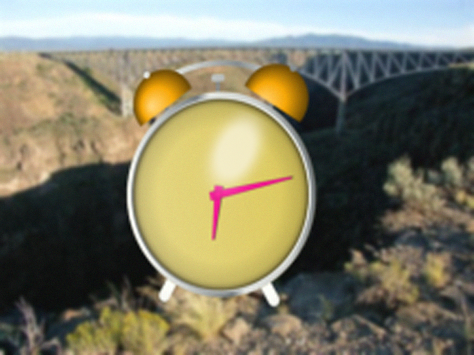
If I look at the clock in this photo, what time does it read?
6:13
